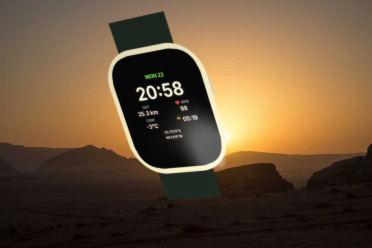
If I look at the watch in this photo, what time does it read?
20:58
